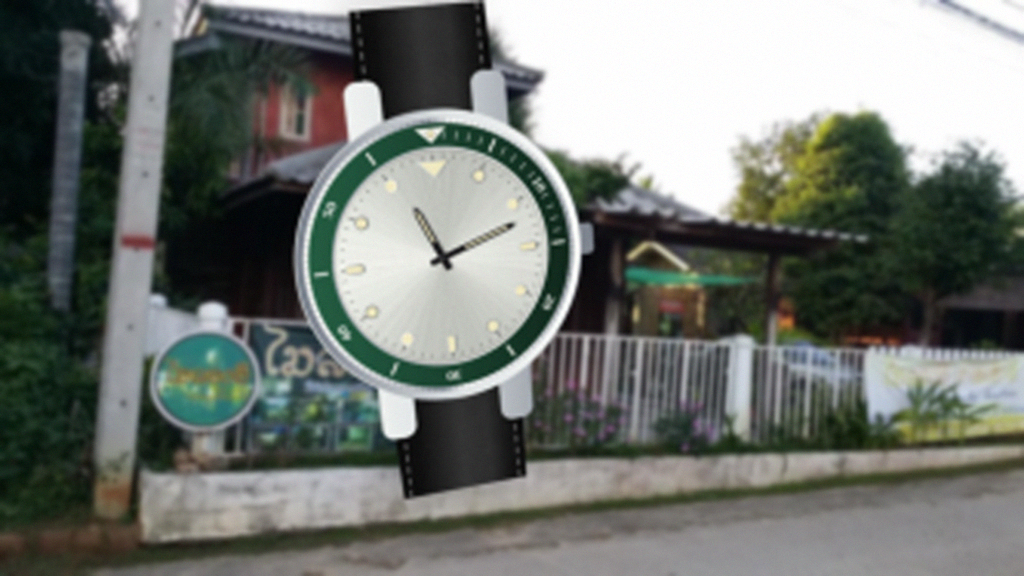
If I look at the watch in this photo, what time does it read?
11:12
